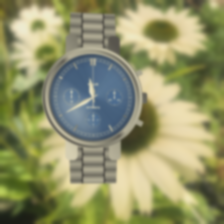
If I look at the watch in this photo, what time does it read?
11:40
